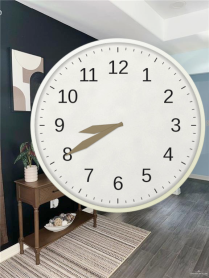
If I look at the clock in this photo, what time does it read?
8:40
